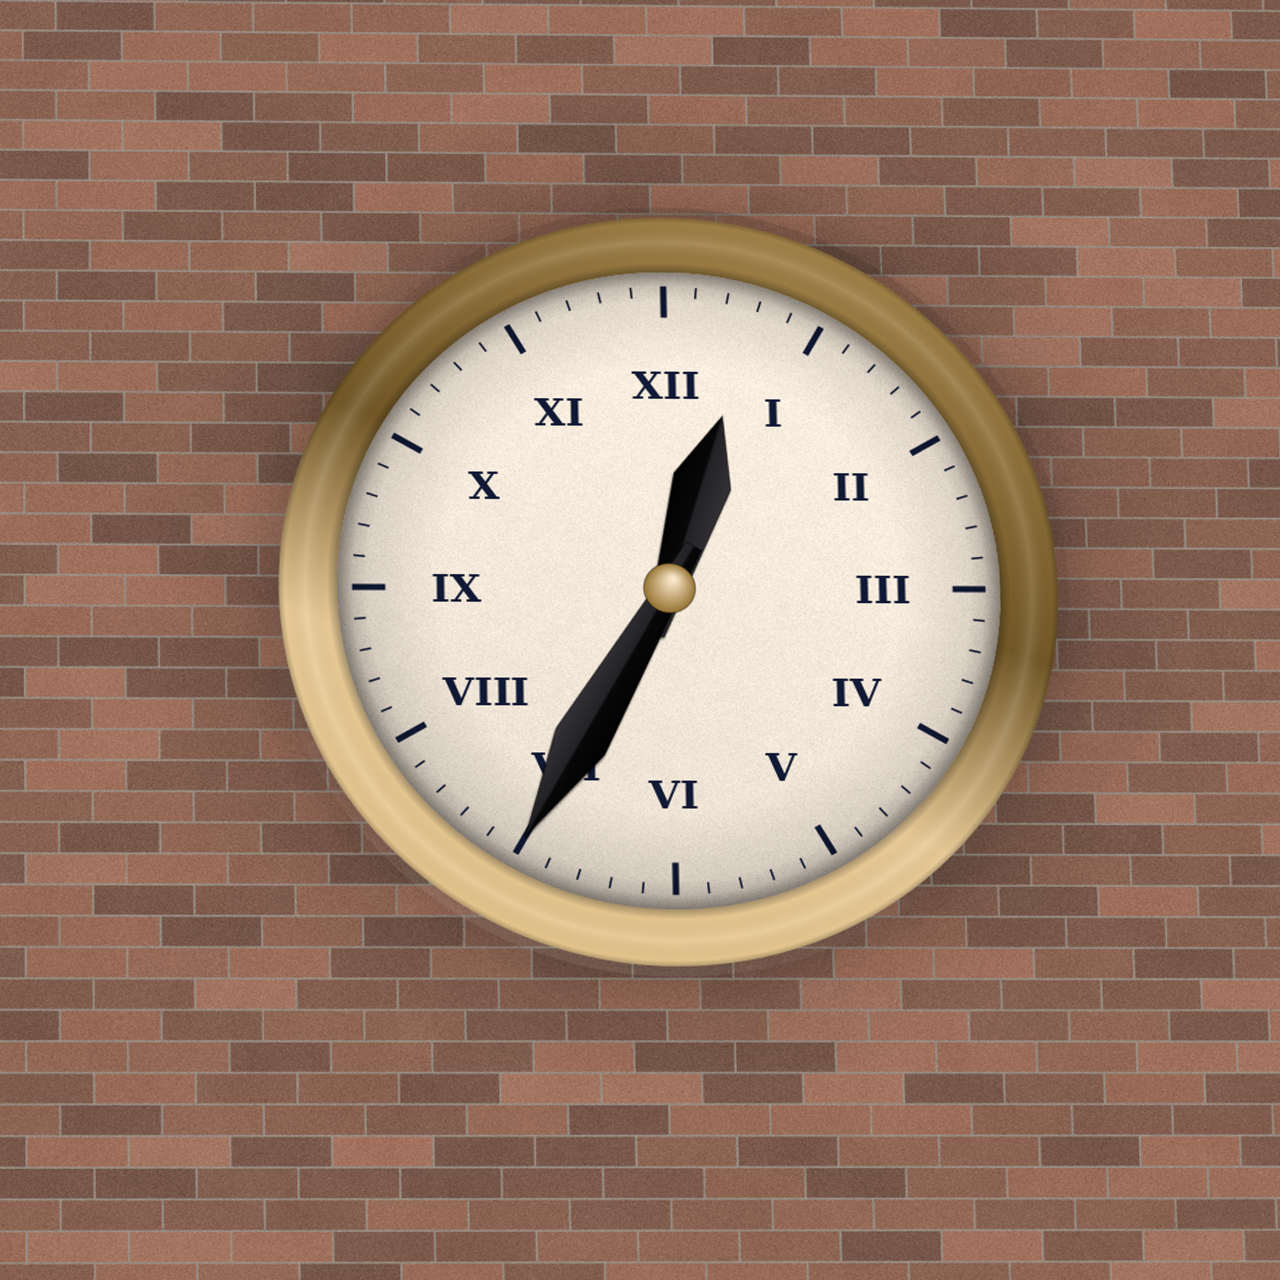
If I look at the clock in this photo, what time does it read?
12:35
